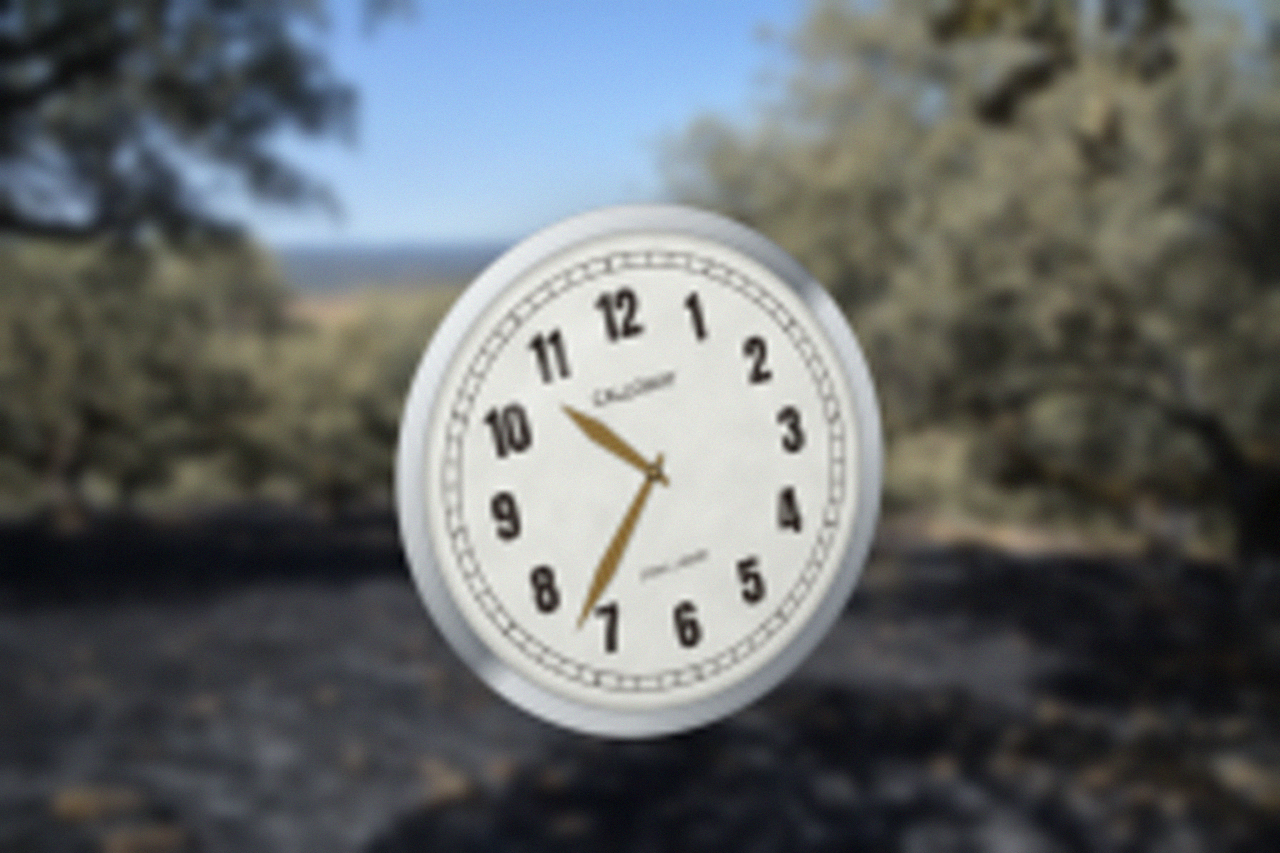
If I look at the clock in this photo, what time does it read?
10:37
